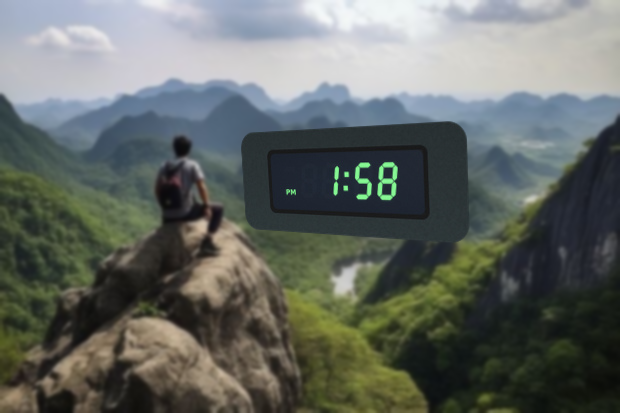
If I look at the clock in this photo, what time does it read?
1:58
